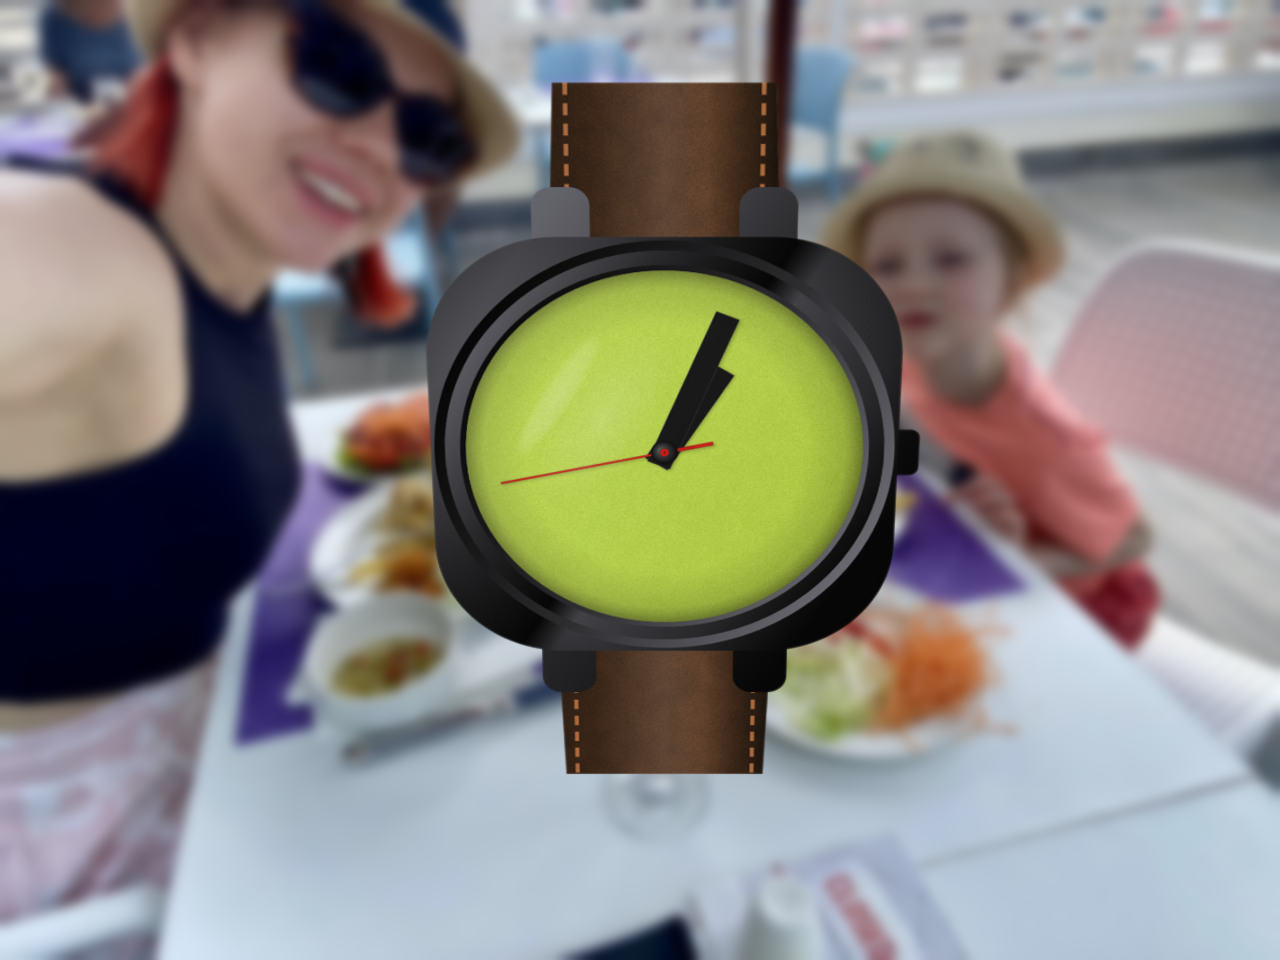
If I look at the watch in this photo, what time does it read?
1:03:43
